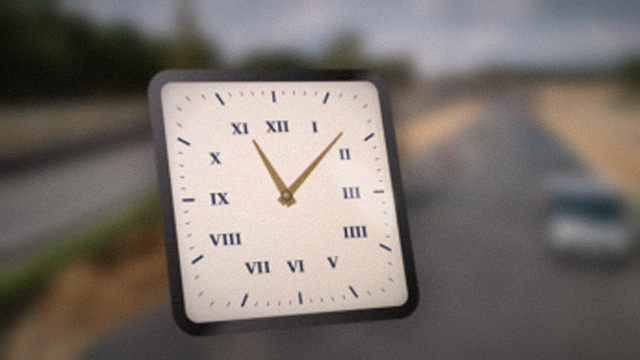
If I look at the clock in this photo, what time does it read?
11:08
